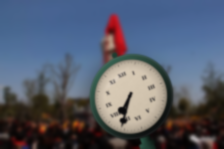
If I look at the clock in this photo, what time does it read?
7:36
